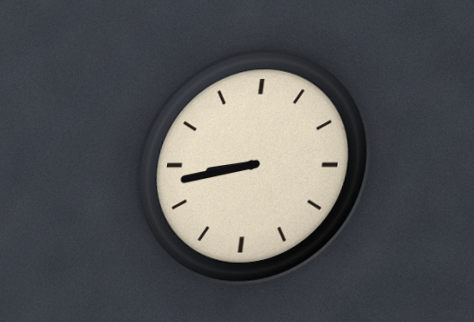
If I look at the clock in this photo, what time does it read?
8:43
